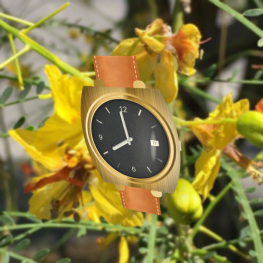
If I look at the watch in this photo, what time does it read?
7:59
